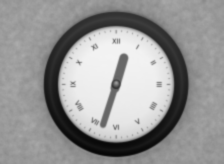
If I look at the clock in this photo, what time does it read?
12:33
